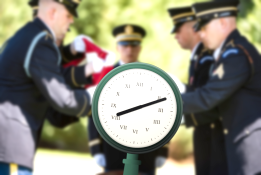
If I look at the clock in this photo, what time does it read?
8:11
